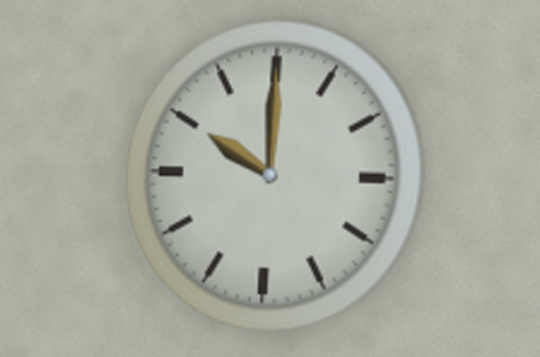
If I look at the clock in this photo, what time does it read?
10:00
